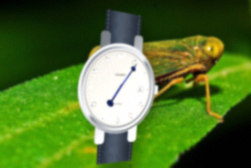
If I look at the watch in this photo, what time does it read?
7:06
